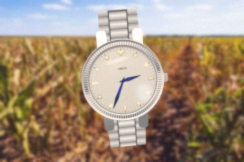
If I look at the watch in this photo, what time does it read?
2:34
